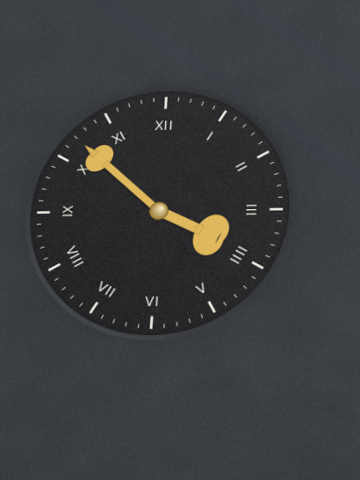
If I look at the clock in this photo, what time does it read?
3:52
